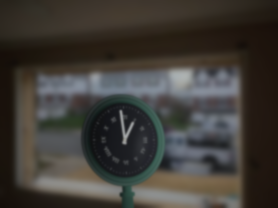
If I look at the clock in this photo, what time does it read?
12:59
